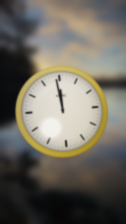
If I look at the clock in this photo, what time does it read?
11:59
